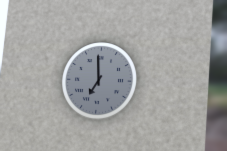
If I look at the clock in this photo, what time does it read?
6:59
